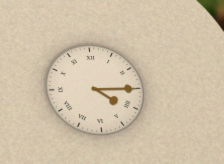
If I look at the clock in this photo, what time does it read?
4:15
